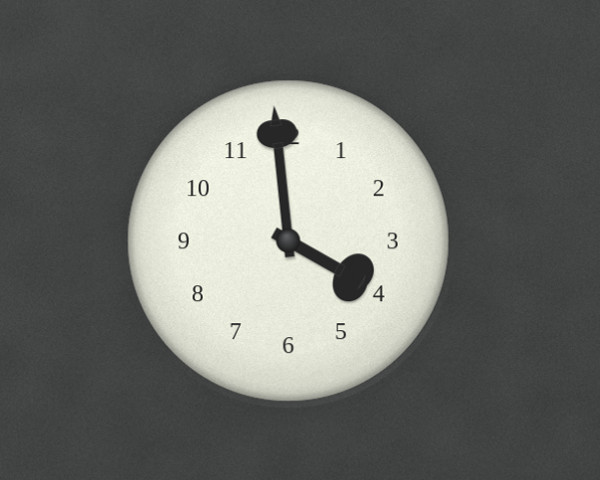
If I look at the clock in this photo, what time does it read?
3:59
